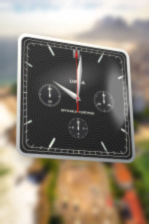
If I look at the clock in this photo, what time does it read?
10:01
